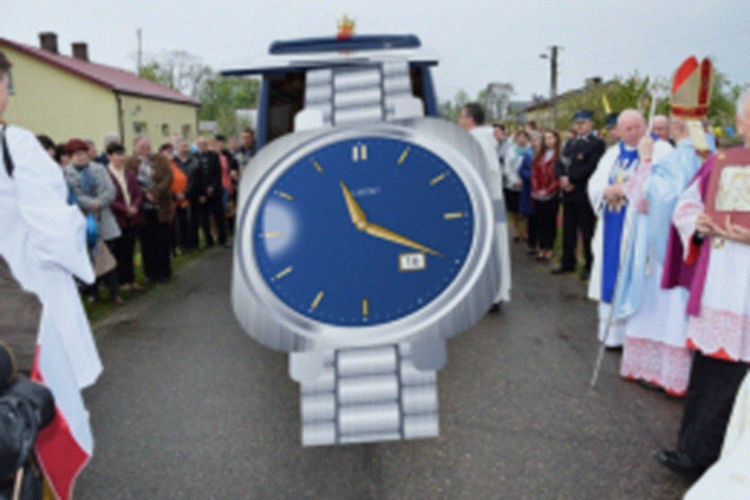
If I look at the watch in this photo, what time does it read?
11:20
